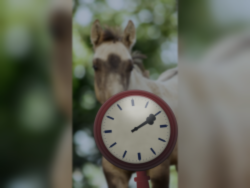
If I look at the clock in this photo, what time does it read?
2:10
